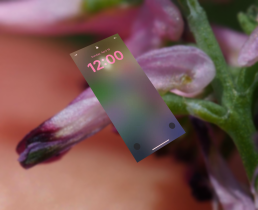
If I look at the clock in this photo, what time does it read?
12:00
